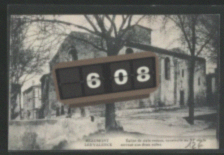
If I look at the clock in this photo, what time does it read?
6:08
